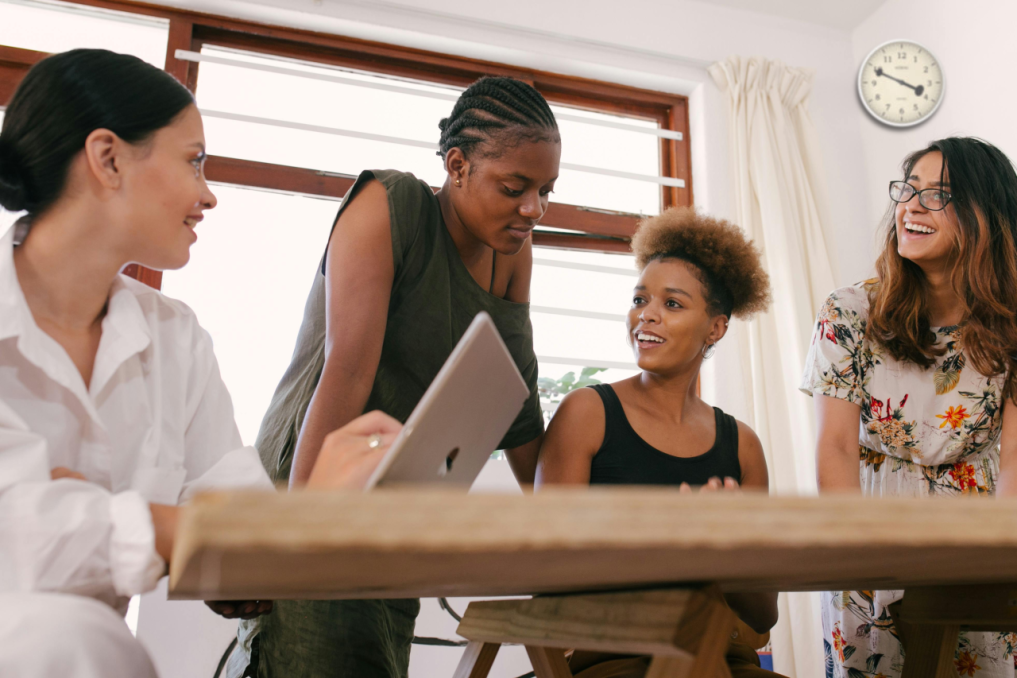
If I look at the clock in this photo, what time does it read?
3:49
